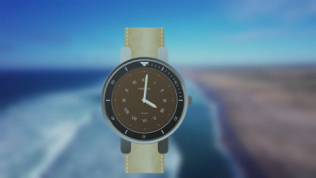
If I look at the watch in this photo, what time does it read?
4:01
